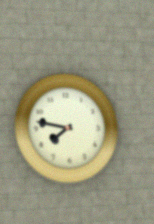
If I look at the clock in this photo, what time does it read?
7:47
